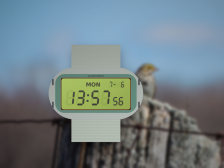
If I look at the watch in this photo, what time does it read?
13:57:56
